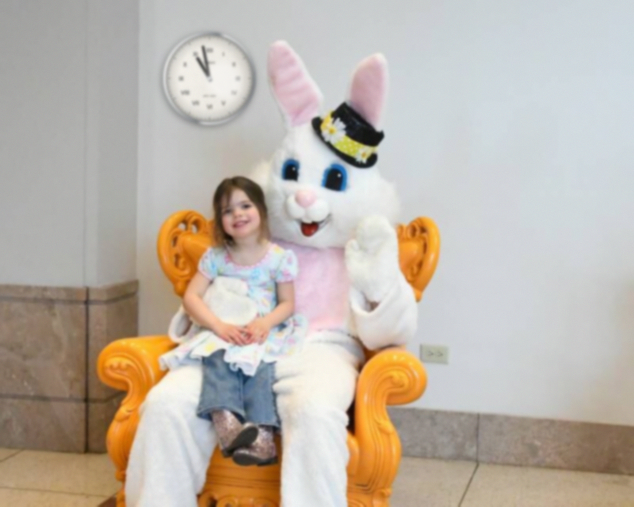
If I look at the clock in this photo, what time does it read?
10:58
